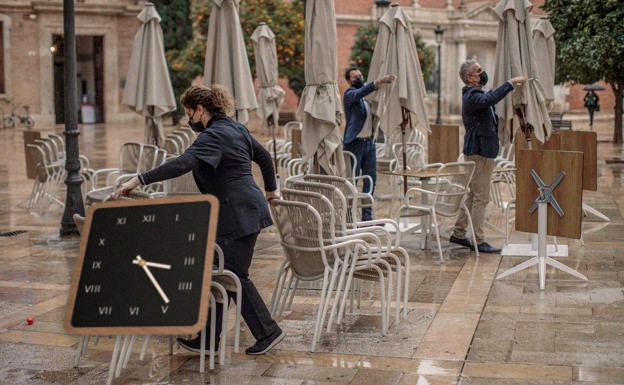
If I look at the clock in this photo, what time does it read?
3:24
